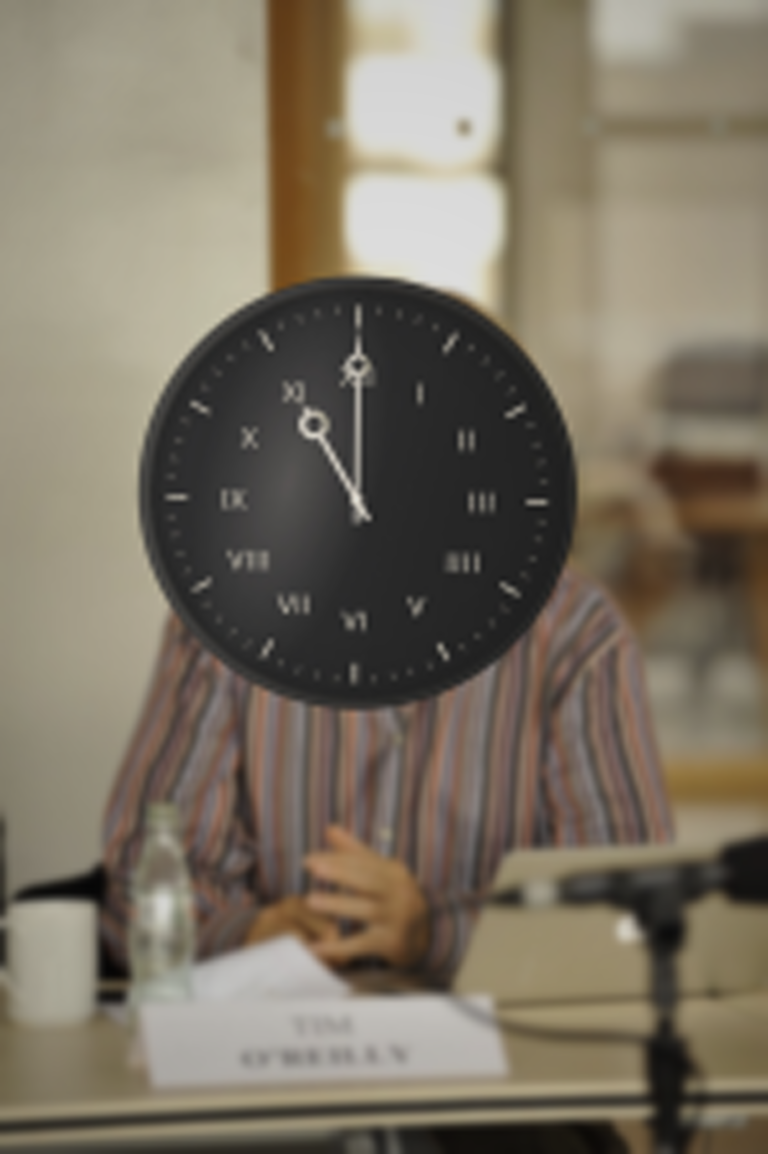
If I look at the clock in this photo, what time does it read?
11:00
